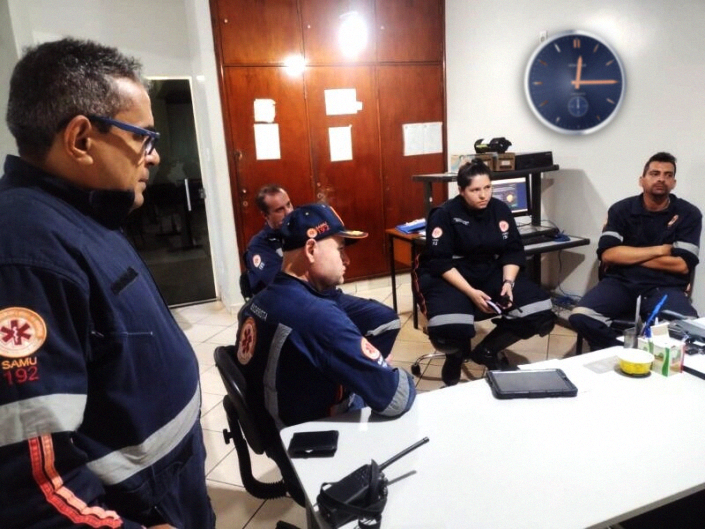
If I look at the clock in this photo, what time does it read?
12:15
